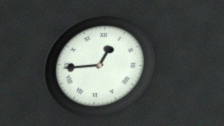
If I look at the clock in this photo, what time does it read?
12:44
